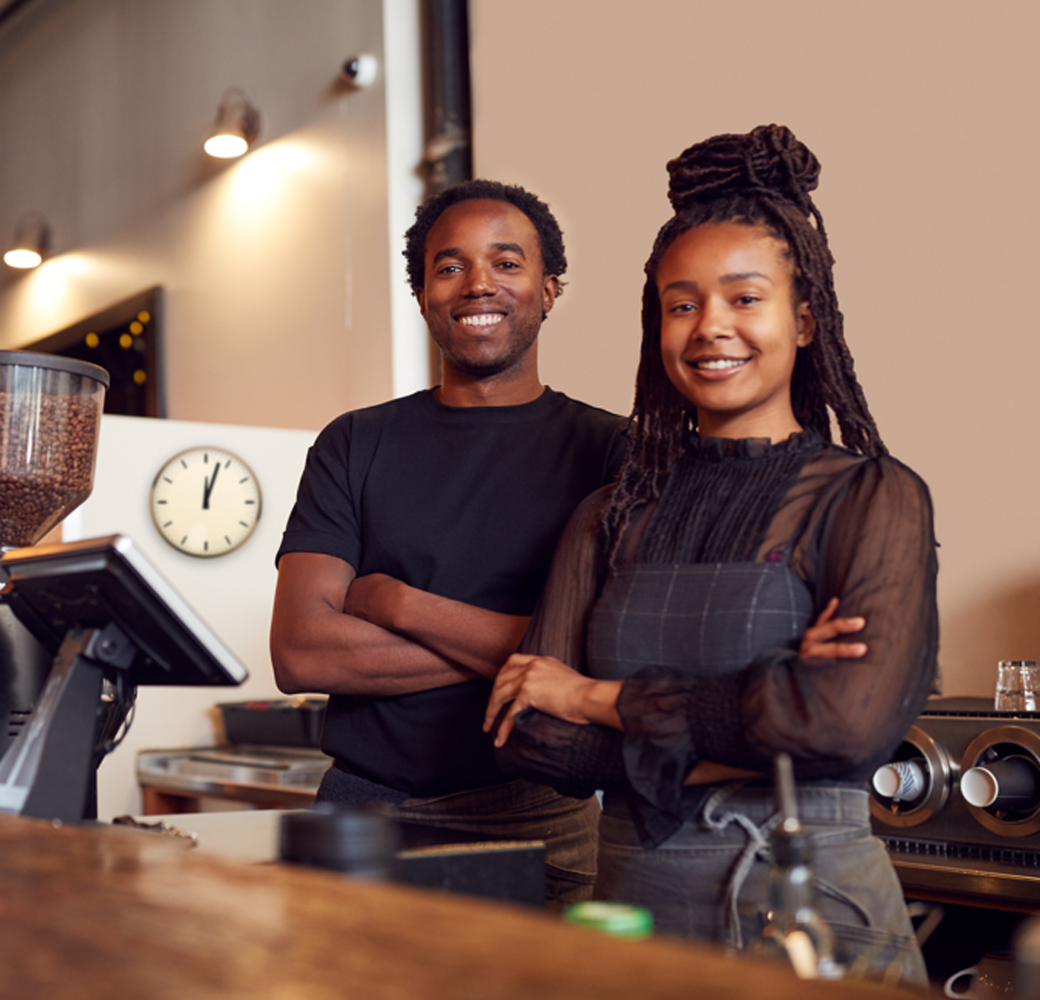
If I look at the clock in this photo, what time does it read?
12:03
